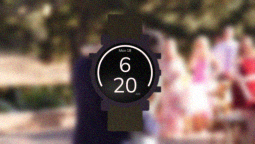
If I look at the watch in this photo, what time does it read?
6:20
